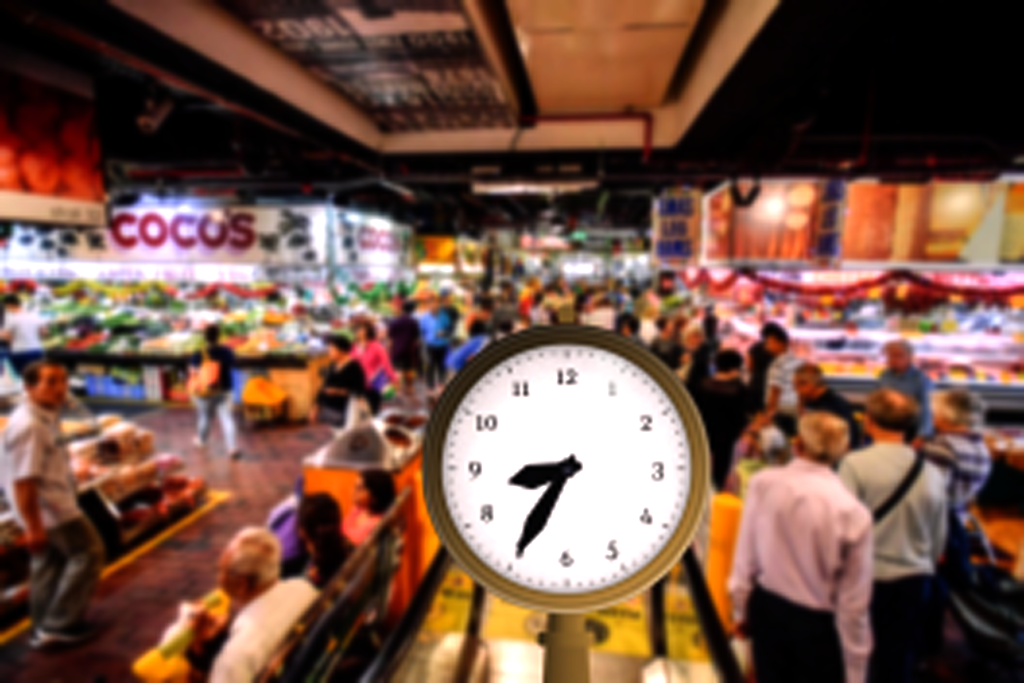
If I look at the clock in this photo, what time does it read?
8:35
